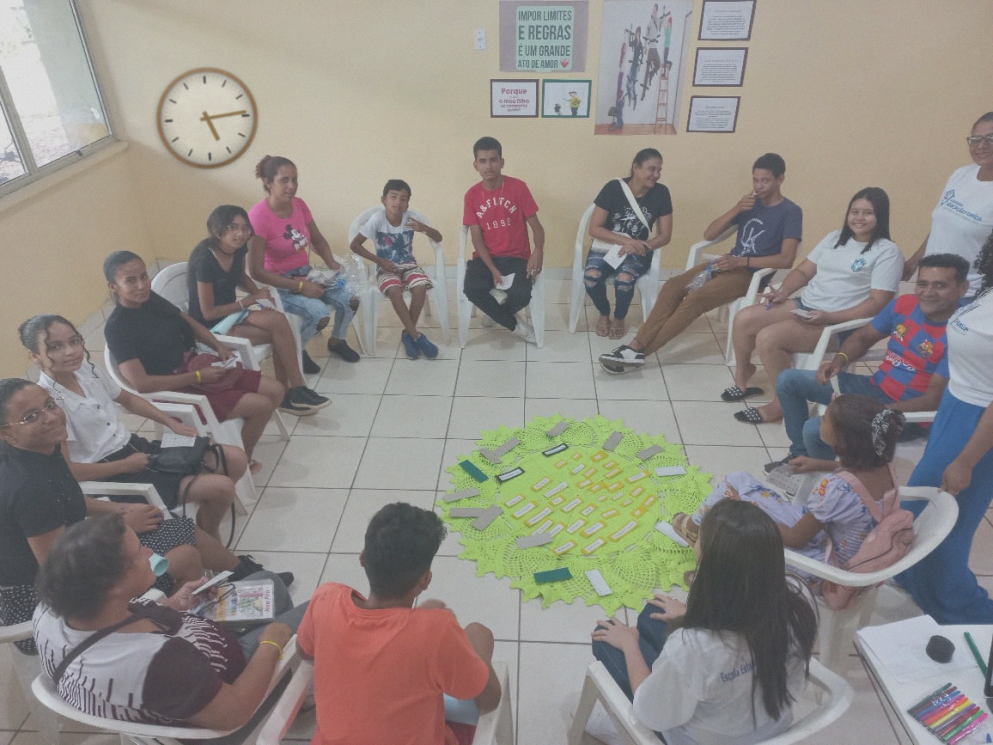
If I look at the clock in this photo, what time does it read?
5:14
